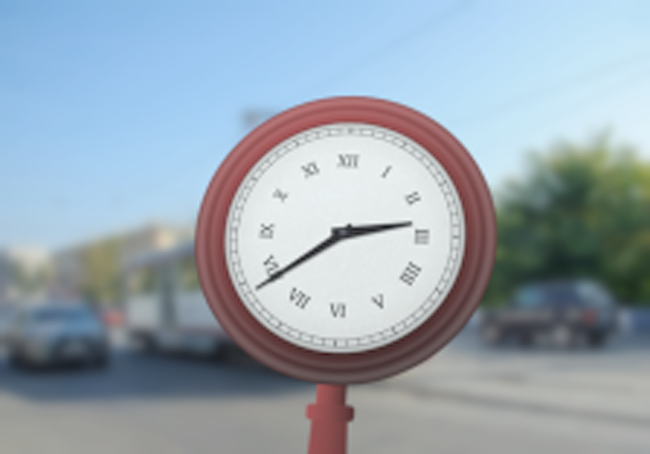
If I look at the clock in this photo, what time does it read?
2:39
